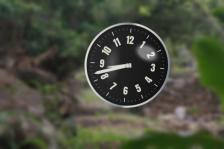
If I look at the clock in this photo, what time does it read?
8:42
